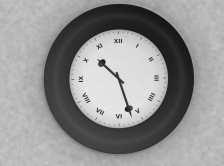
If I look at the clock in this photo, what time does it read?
10:27
